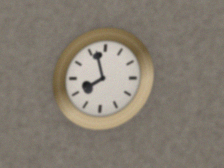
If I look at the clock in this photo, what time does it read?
7:57
